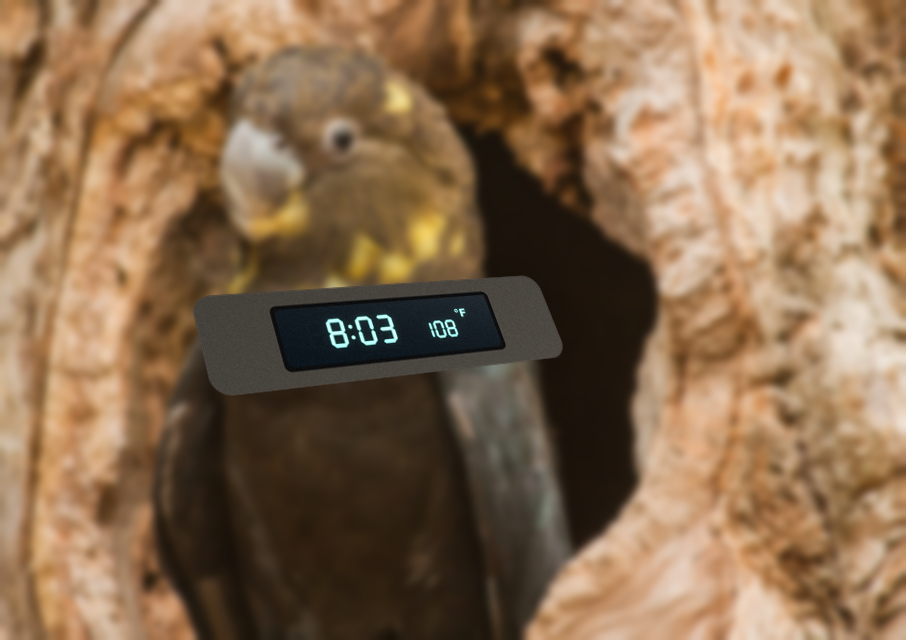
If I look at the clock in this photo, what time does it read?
8:03
